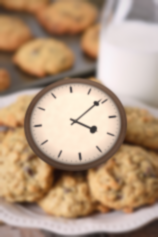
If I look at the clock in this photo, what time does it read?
4:09
